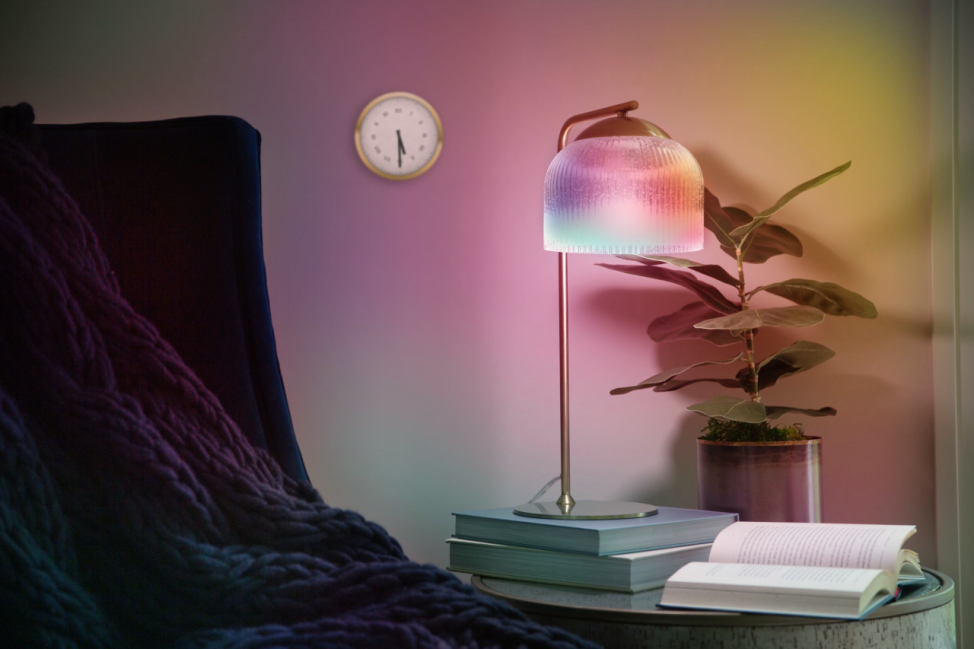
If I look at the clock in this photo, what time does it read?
5:30
